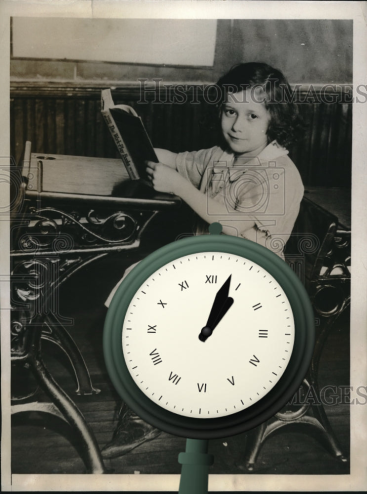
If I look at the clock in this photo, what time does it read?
1:03
